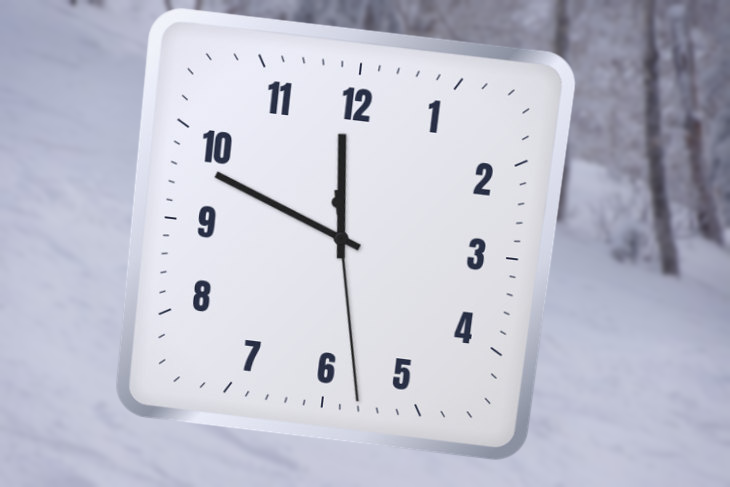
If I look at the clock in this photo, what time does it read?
11:48:28
